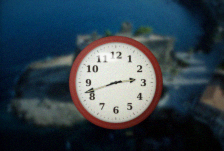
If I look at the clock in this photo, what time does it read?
2:42
